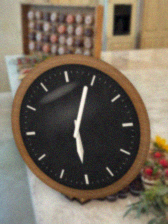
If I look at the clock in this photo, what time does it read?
6:04
